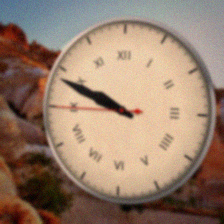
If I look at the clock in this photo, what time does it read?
9:48:45
